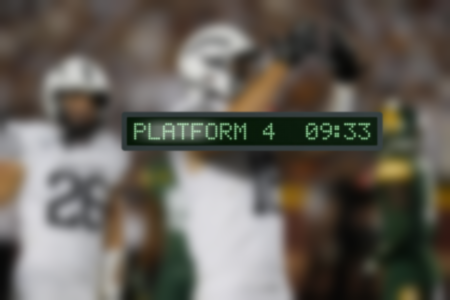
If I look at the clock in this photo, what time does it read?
9:33
